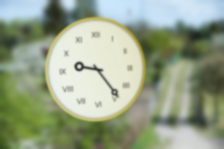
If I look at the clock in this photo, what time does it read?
9:24
